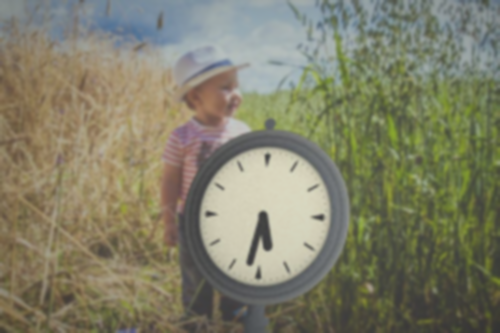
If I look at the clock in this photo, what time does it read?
5:32
